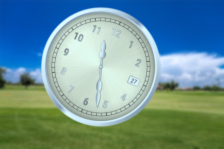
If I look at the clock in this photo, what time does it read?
11:27
